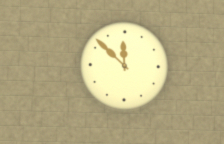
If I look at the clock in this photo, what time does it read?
11:52
